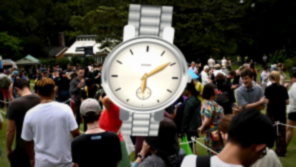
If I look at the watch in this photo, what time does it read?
6:09
